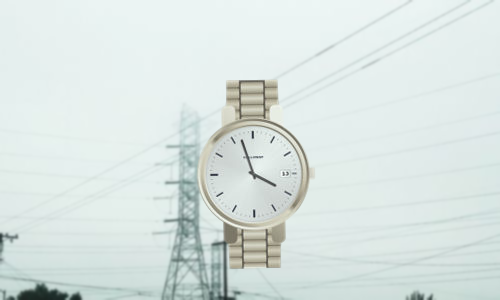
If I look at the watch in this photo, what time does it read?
3:57
